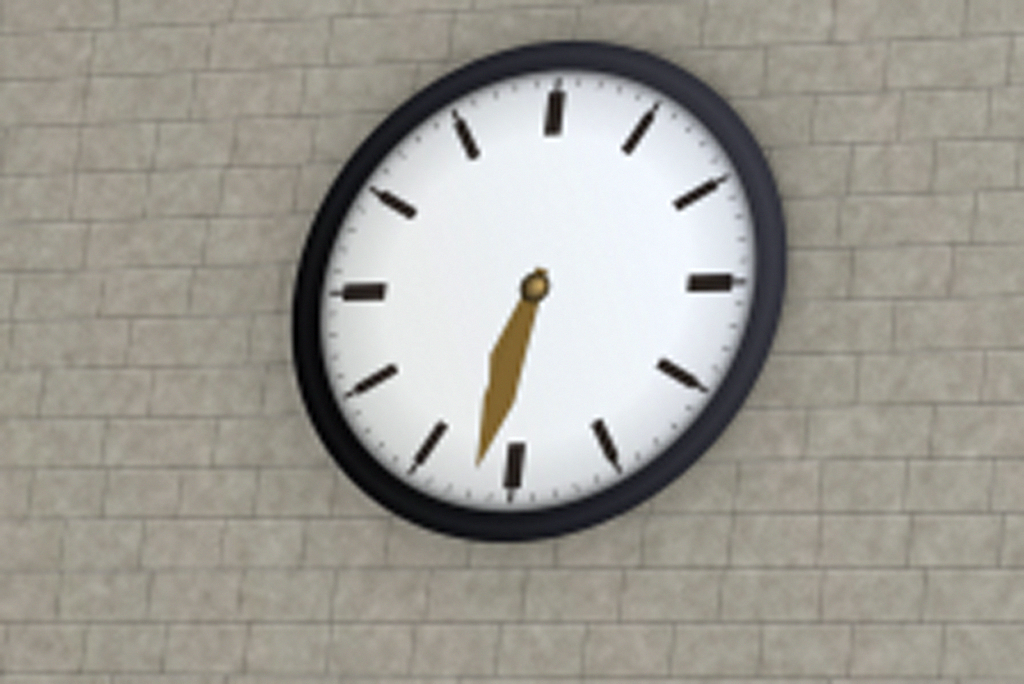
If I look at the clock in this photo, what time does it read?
6:32
